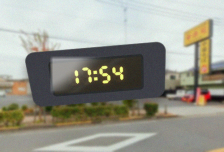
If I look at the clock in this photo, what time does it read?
17:54
